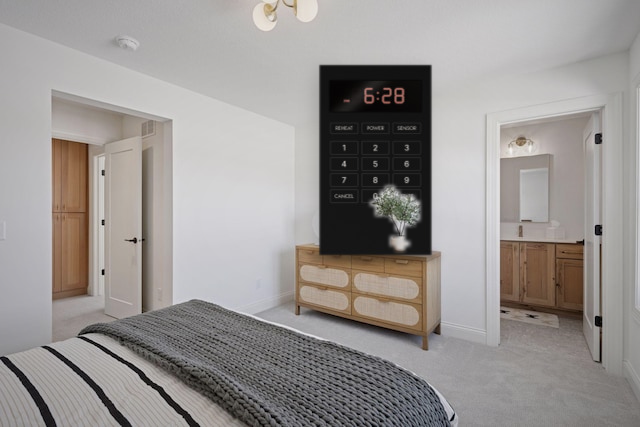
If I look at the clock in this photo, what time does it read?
6:28
